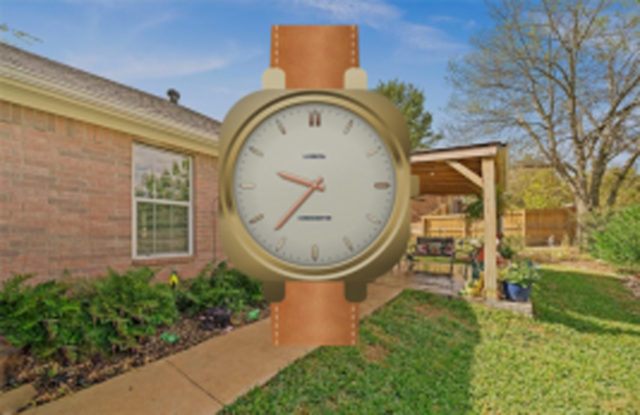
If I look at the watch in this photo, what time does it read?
9:37
